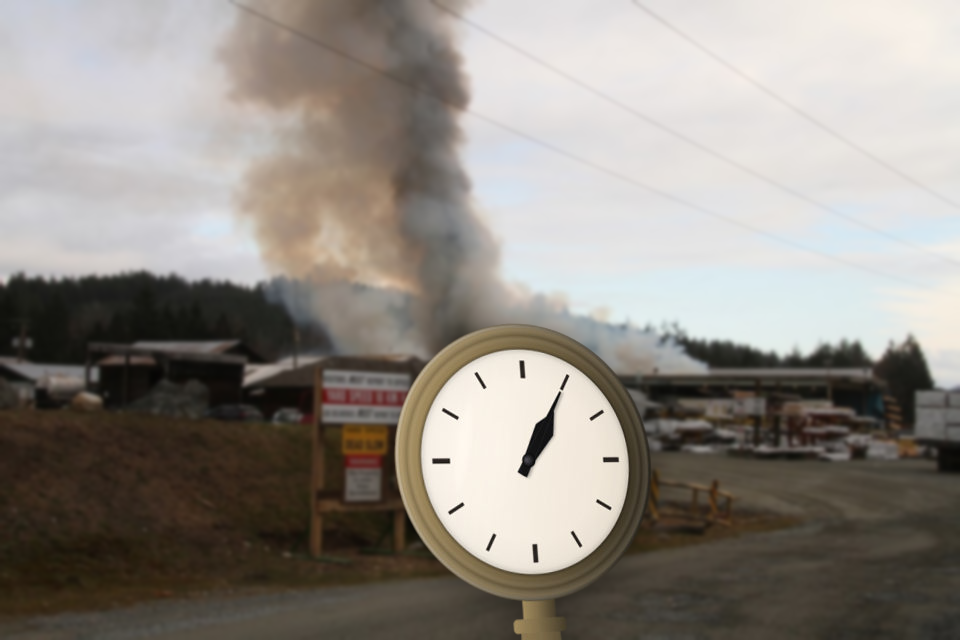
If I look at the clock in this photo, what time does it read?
1:05
